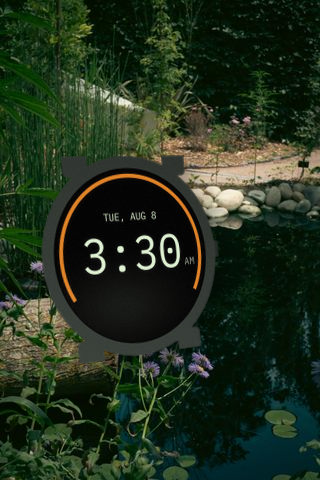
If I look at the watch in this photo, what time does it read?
3:30
